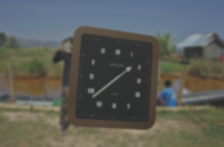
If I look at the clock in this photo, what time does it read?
1:38
